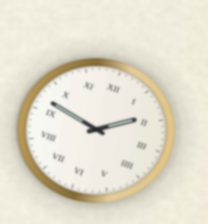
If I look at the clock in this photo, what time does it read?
1:47
